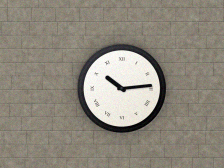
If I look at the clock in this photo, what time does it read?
10:14
